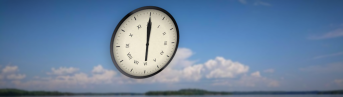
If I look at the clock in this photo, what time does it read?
6:00
